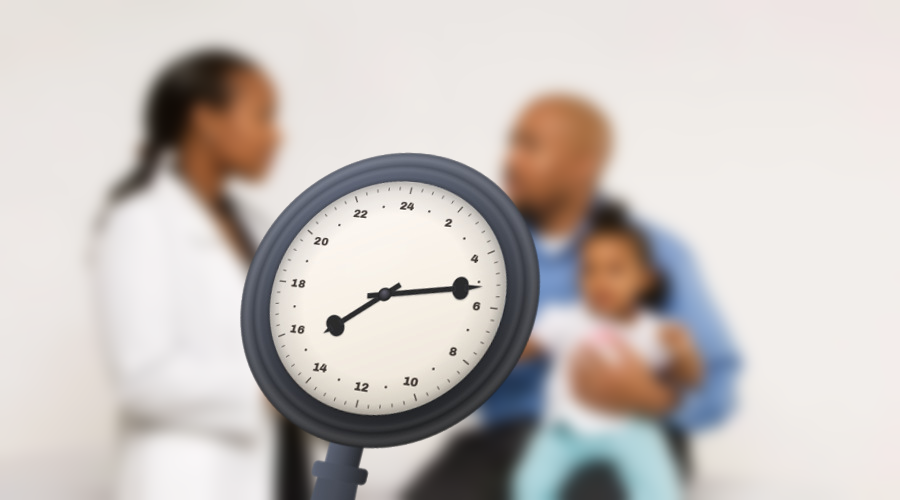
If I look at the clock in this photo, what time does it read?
15:13
